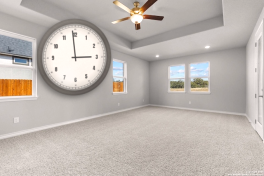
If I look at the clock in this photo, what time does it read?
2:59
